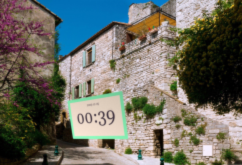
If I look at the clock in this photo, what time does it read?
0:39
